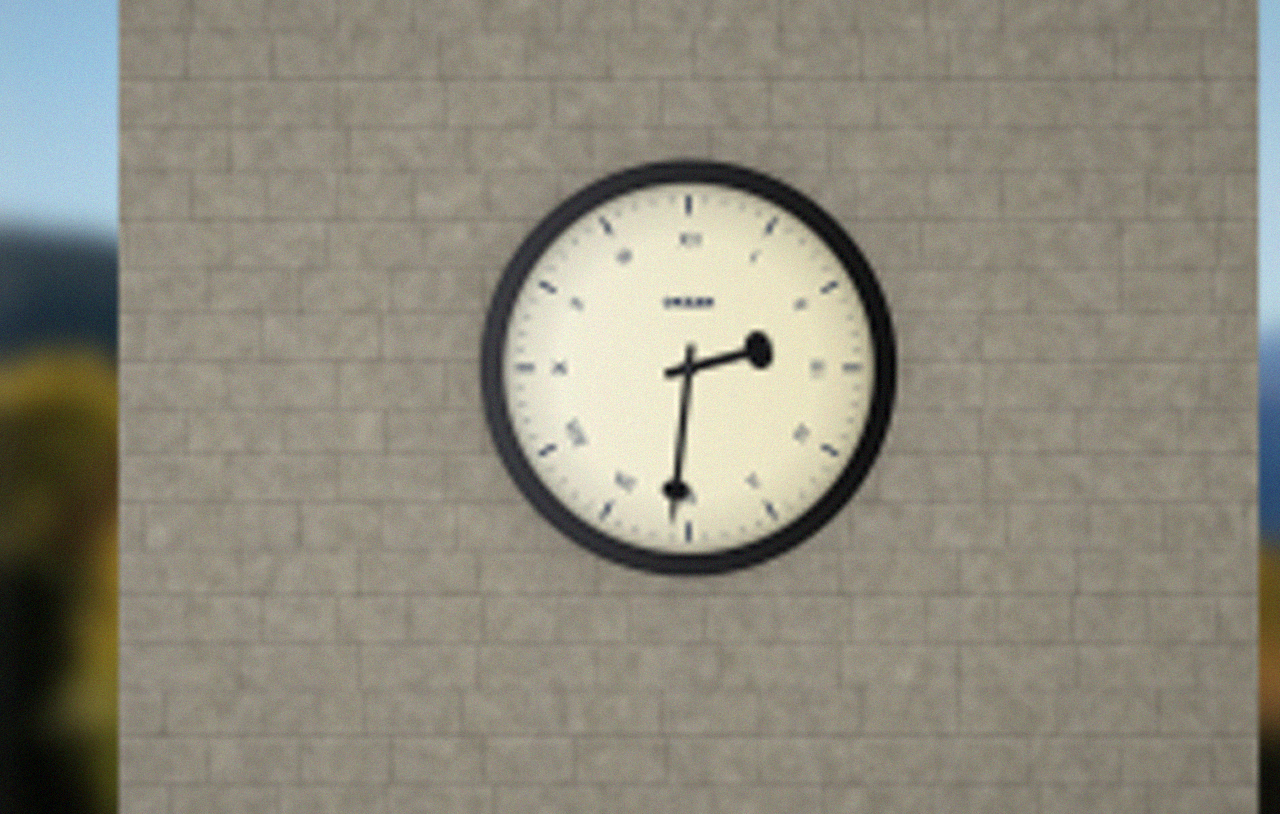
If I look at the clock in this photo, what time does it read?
2:31
